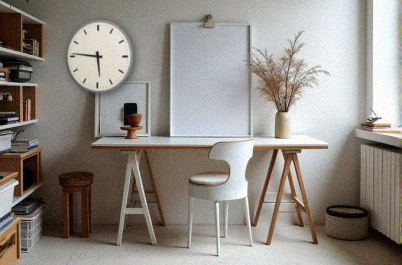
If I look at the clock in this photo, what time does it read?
5:46
